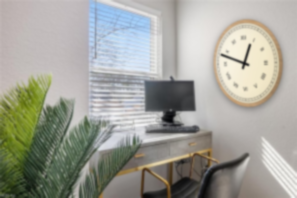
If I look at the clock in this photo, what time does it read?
12:48
